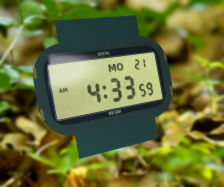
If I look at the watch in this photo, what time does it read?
4:33:59
